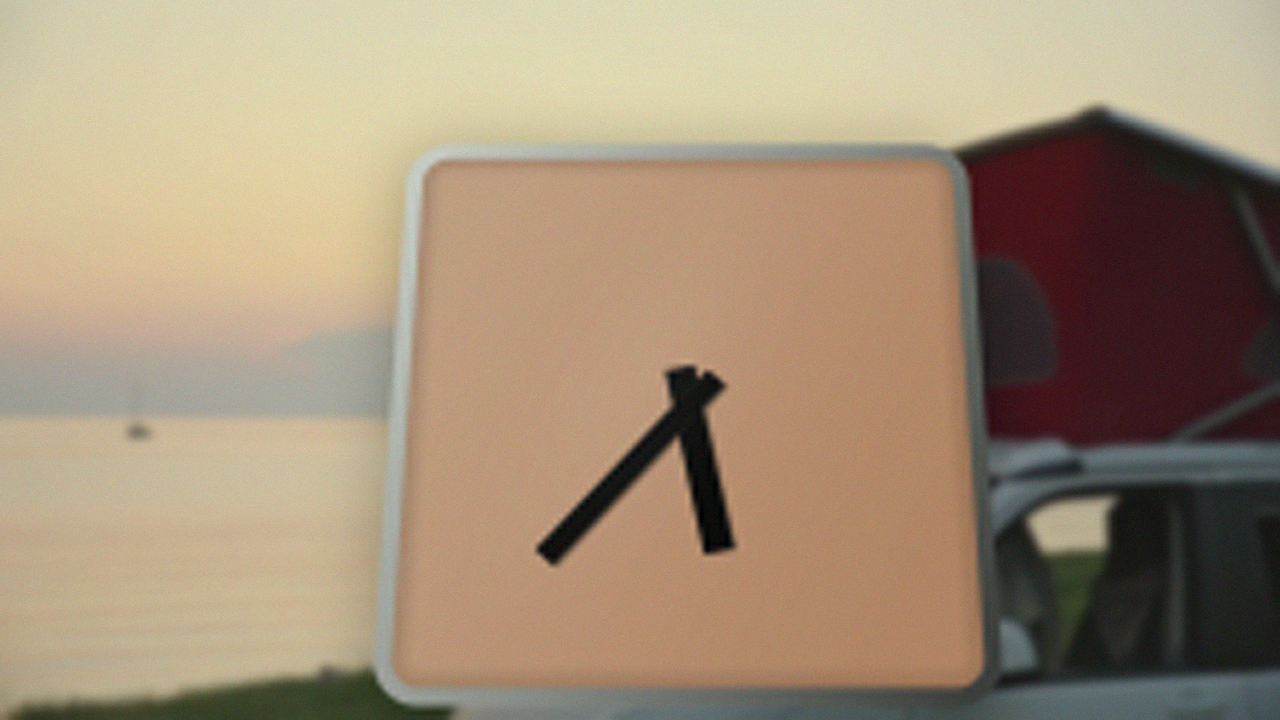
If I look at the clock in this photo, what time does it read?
5:37
